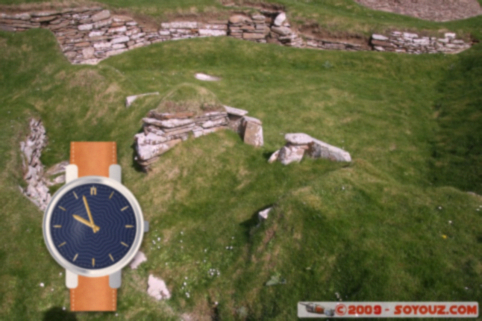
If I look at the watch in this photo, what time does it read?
9:57
